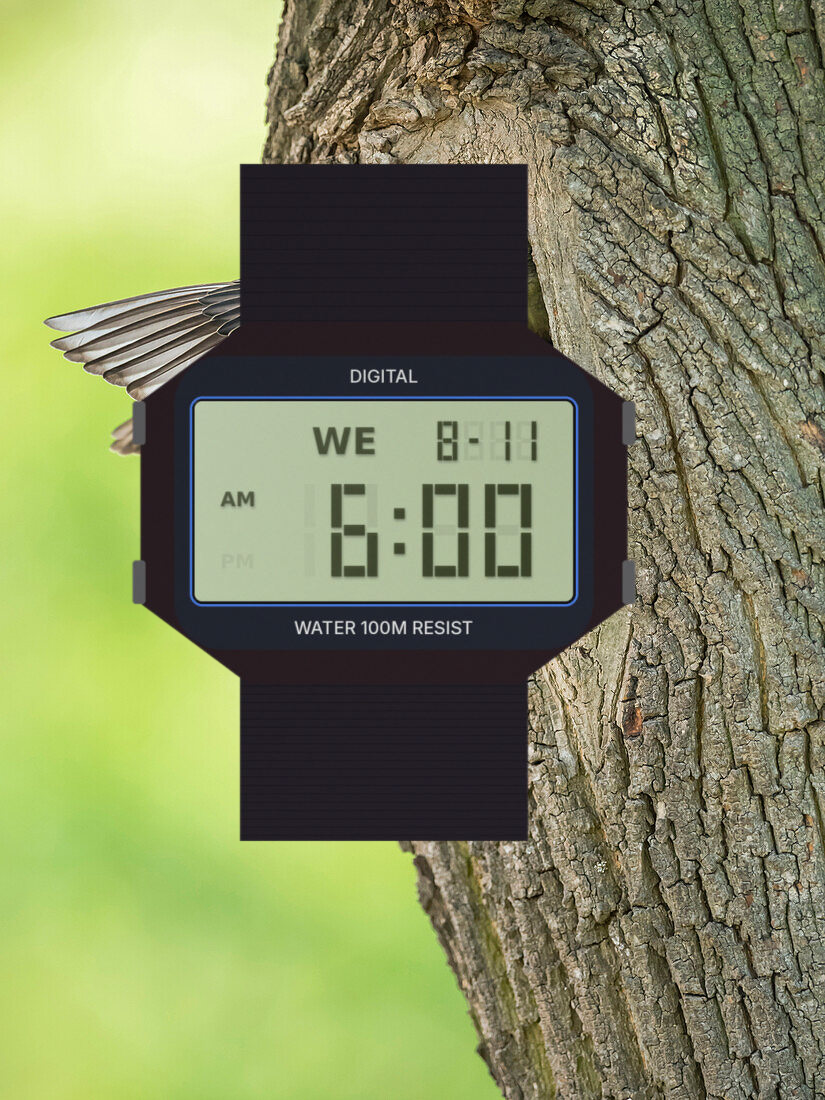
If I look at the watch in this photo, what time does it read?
6:00
